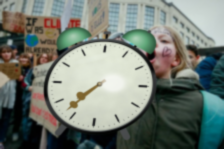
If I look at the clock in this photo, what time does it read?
7:37
